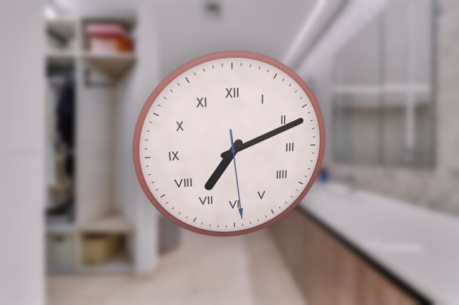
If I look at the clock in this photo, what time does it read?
7:11:29
